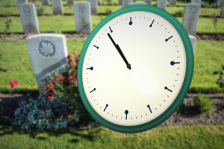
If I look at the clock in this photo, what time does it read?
10:54
